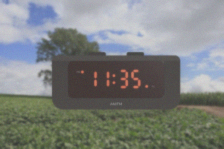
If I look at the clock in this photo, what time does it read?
11:35
